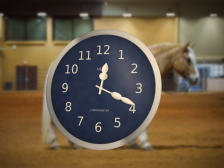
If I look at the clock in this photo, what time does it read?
12:19
